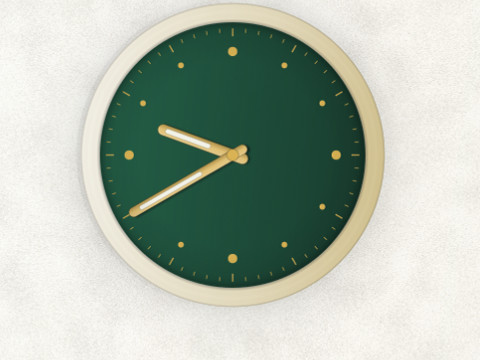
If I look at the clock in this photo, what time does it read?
9:40
